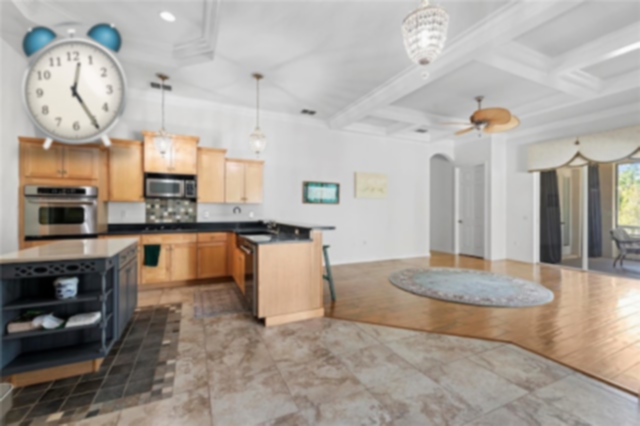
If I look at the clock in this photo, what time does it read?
12:25
